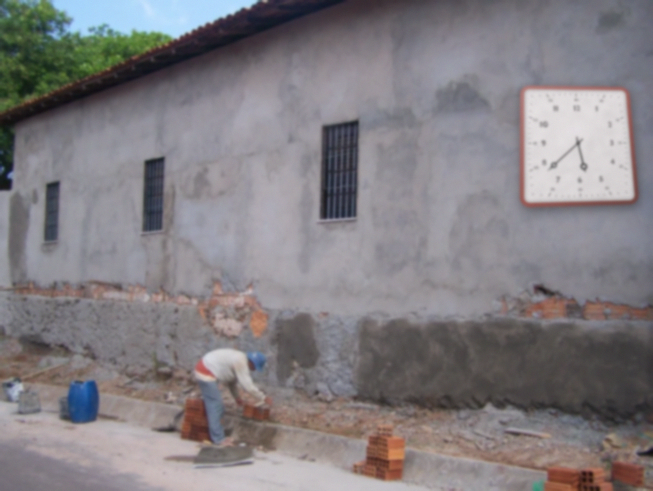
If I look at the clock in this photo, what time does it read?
5:38
